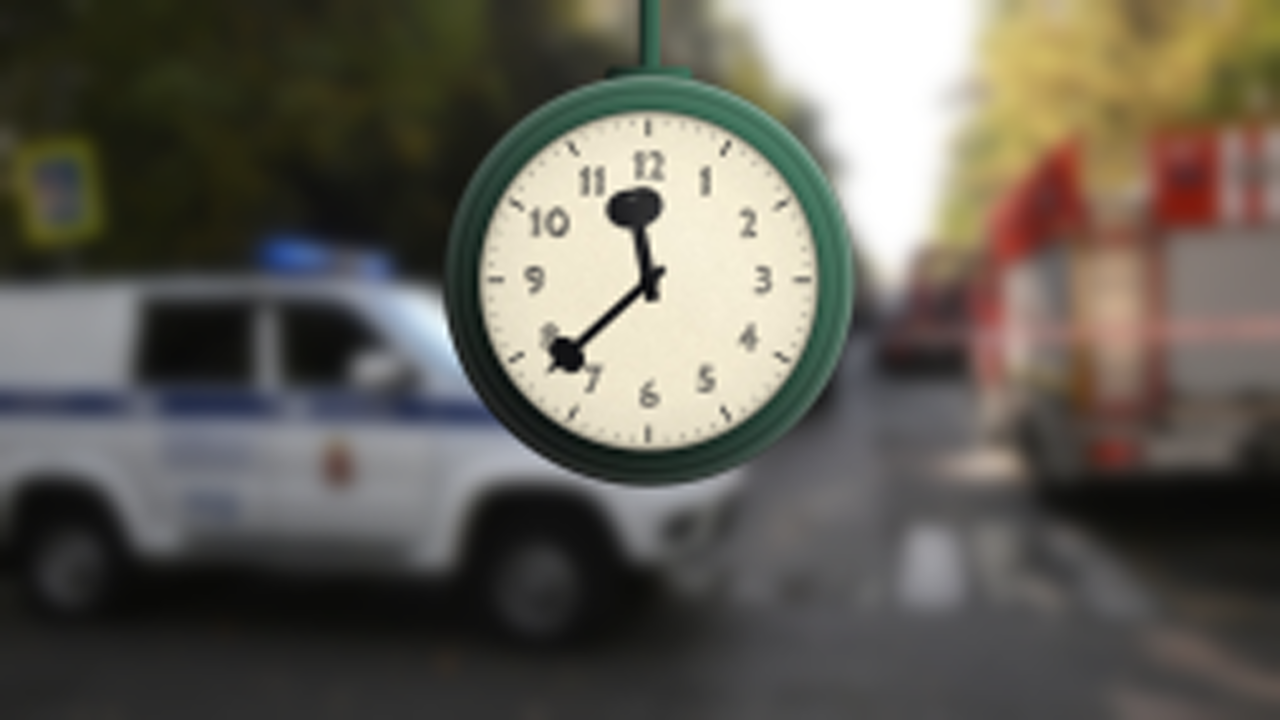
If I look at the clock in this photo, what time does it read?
11:38
